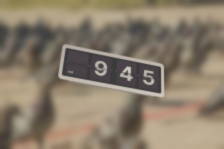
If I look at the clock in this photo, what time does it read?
9:45
